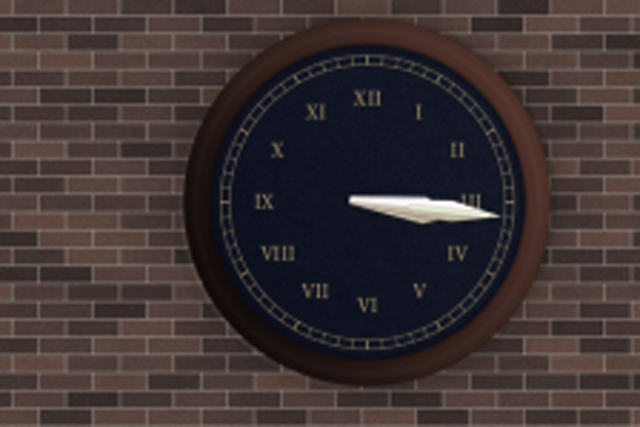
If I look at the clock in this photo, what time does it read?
3:16
